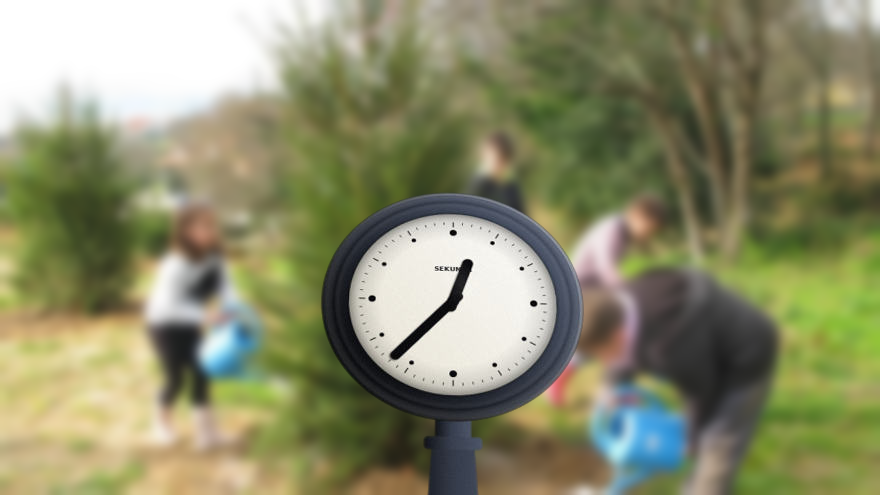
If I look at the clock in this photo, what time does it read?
12:37
